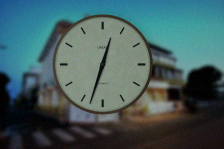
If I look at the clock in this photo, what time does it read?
12:33
